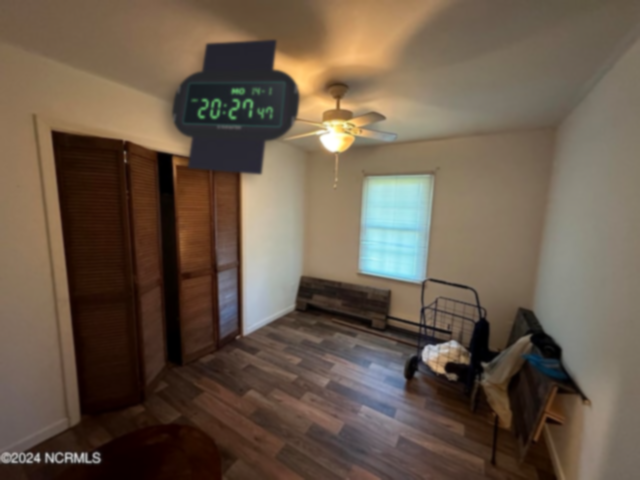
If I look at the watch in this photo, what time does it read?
20:27:47
